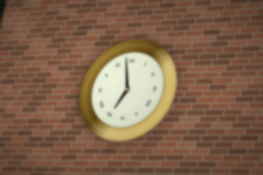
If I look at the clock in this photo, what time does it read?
6:58
